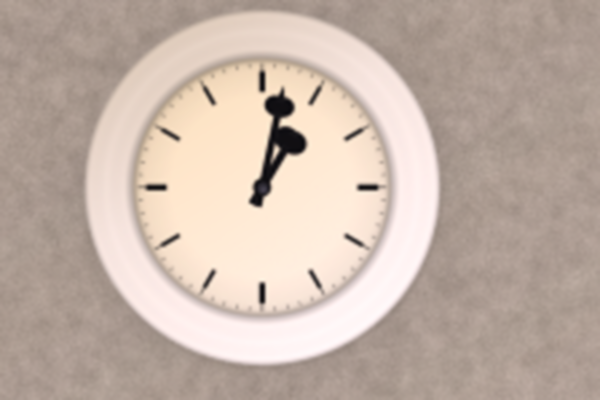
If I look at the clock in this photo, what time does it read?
1:02
